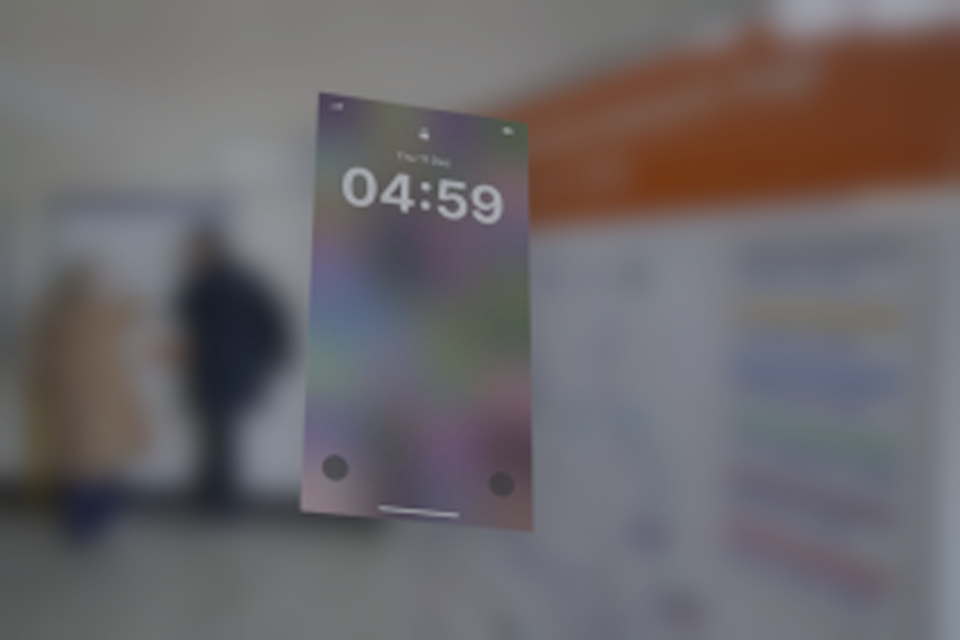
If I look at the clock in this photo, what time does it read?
4:59
